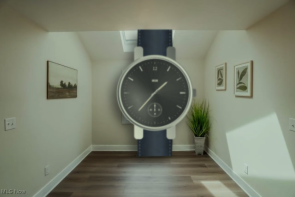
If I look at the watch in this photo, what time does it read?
1:37
